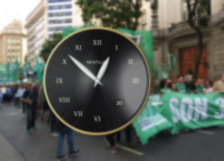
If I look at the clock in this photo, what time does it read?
12:52
